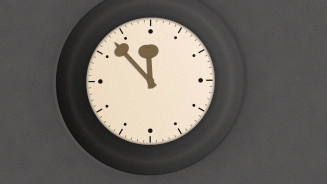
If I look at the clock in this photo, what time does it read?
11:53
